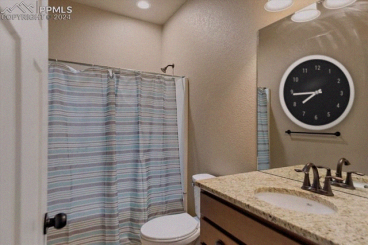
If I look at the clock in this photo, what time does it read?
7:44
